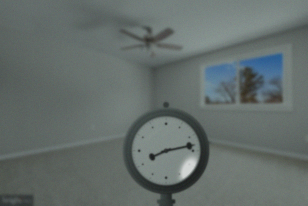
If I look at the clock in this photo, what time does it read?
8:13
